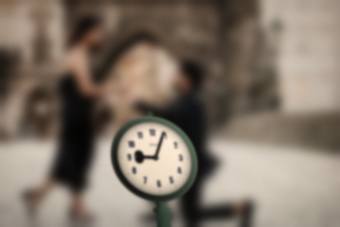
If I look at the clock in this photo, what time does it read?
9:04
